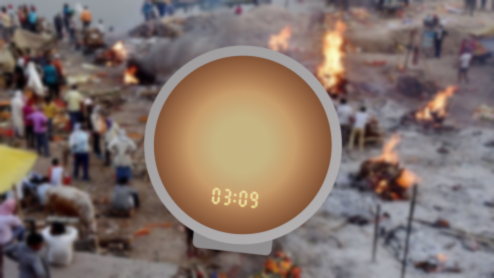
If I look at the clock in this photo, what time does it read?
3:09
